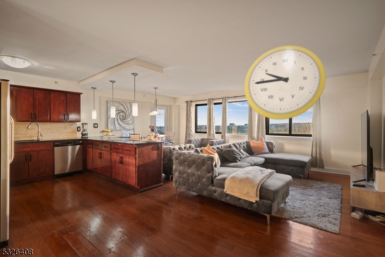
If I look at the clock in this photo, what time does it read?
9:44
